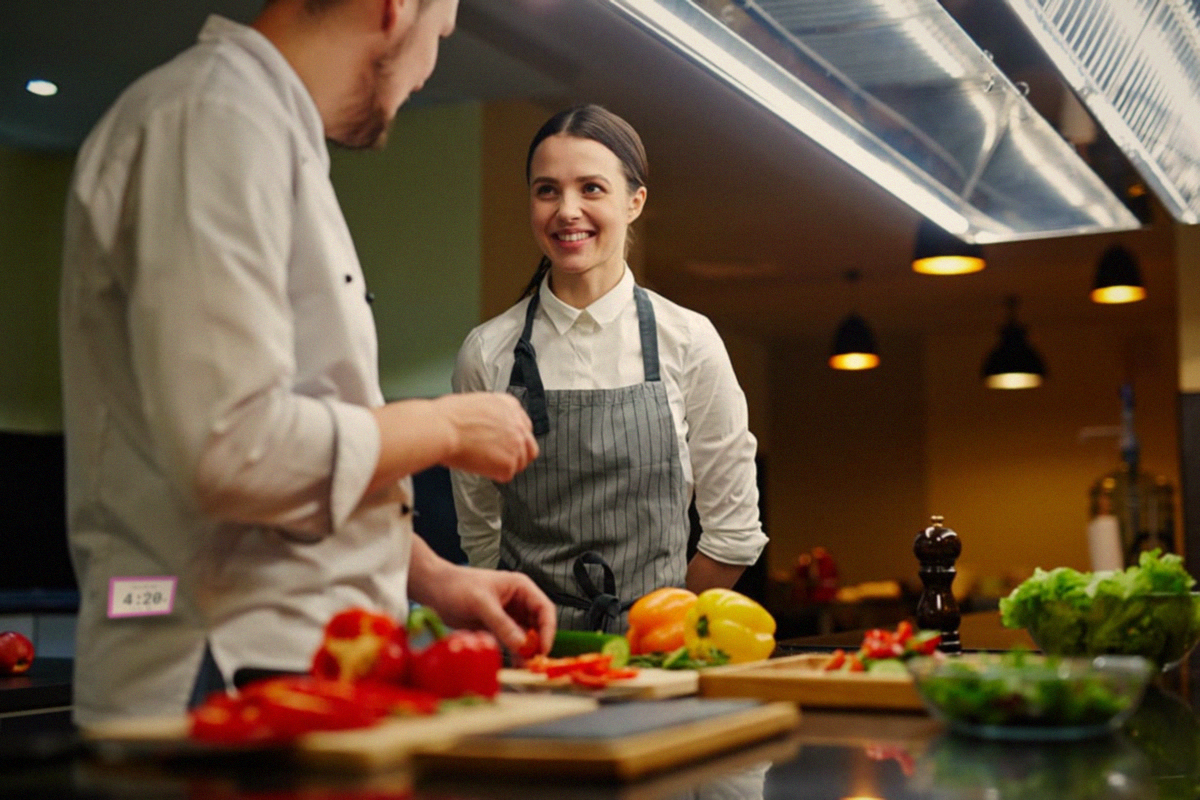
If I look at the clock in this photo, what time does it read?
4:20
